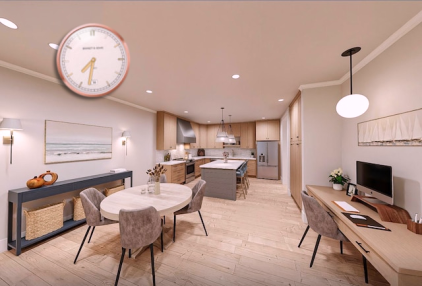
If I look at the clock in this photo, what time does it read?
7:32
